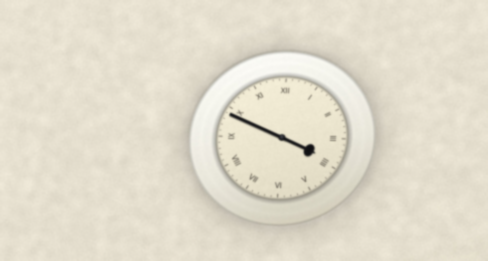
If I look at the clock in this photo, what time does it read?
3:49
